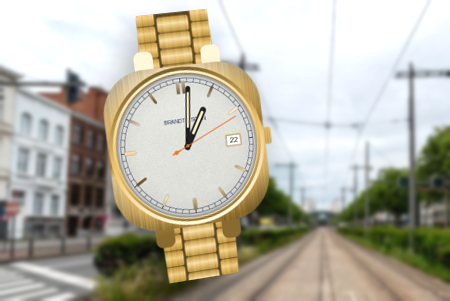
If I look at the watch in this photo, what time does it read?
1:01:11
